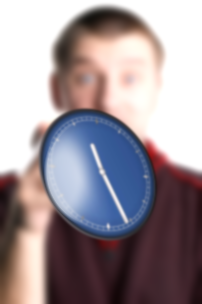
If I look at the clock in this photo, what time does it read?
11:26
